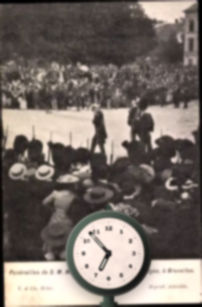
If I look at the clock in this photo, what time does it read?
6:53
